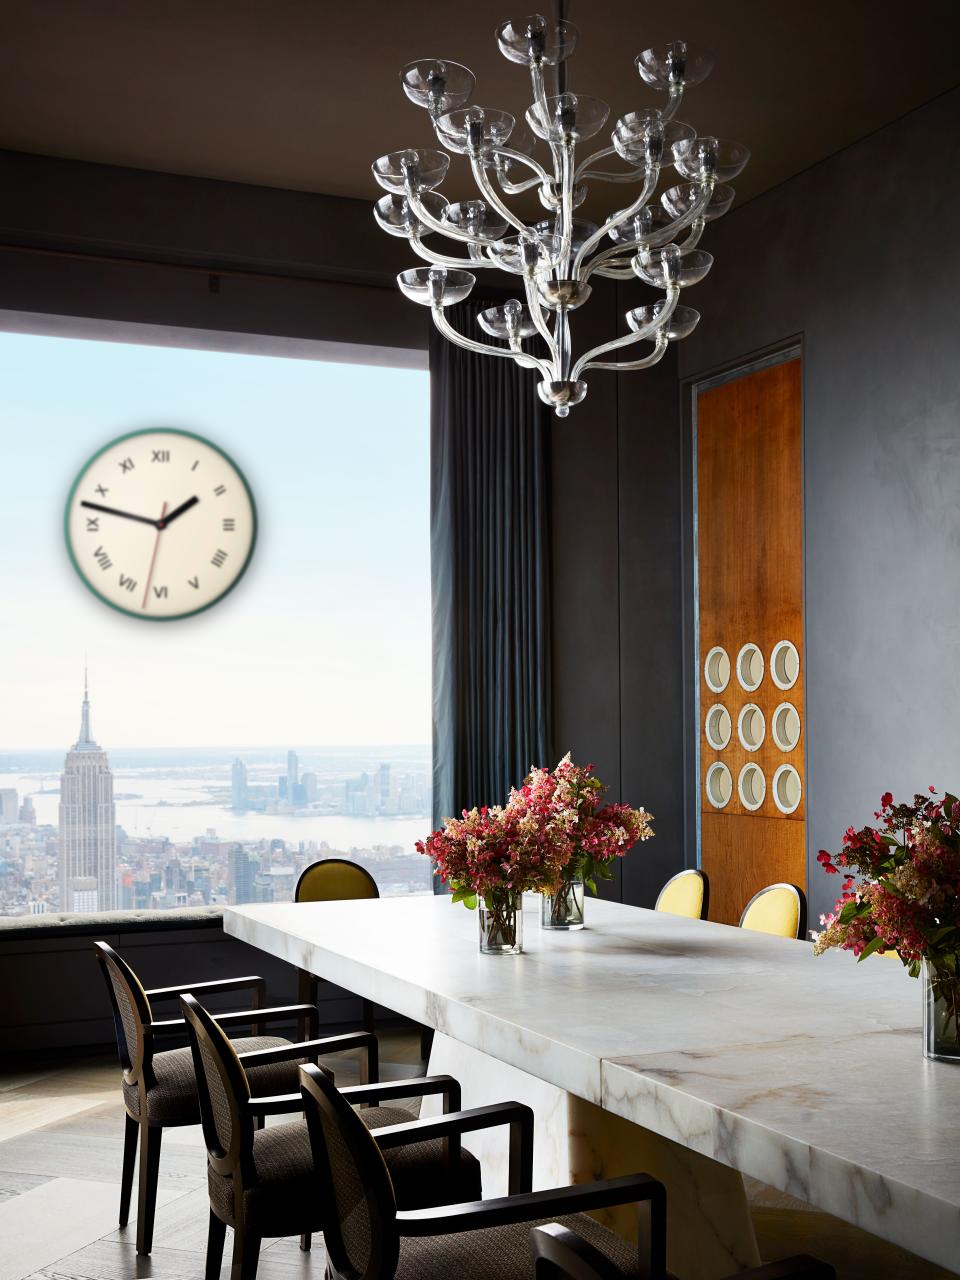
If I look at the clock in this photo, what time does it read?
1:47:32
